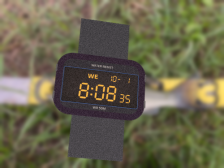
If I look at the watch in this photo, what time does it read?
8:08:35
